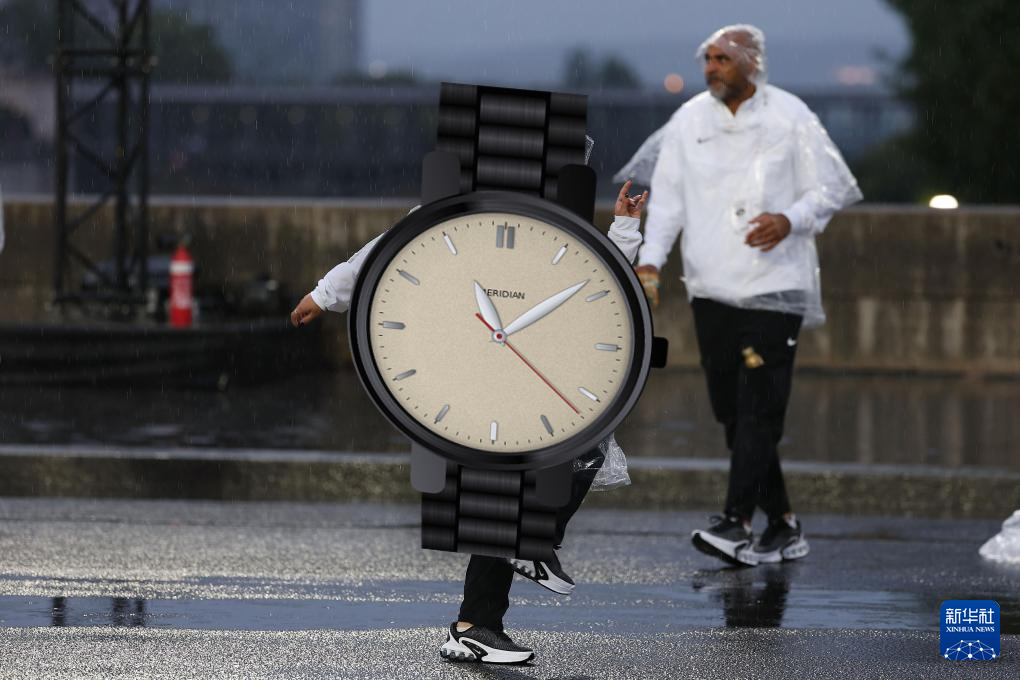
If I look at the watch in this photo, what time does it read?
11:08:22
